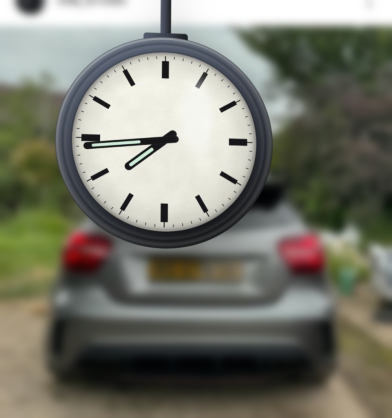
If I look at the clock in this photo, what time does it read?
7:44
